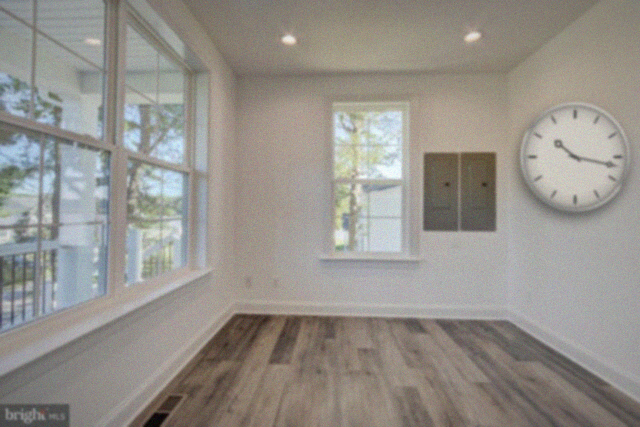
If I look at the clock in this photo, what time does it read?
10:17
